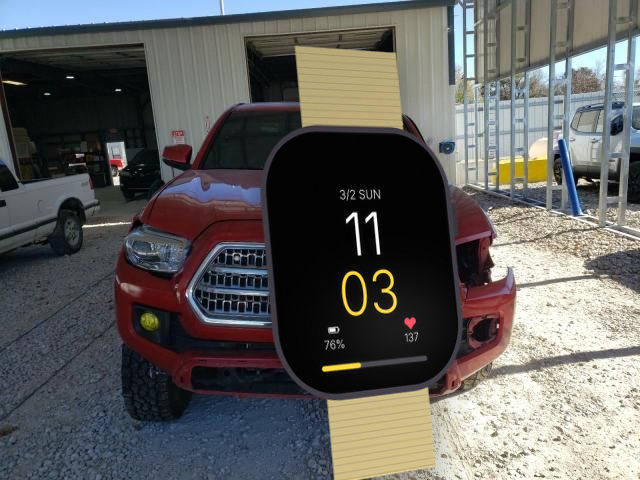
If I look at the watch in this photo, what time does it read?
11:03
